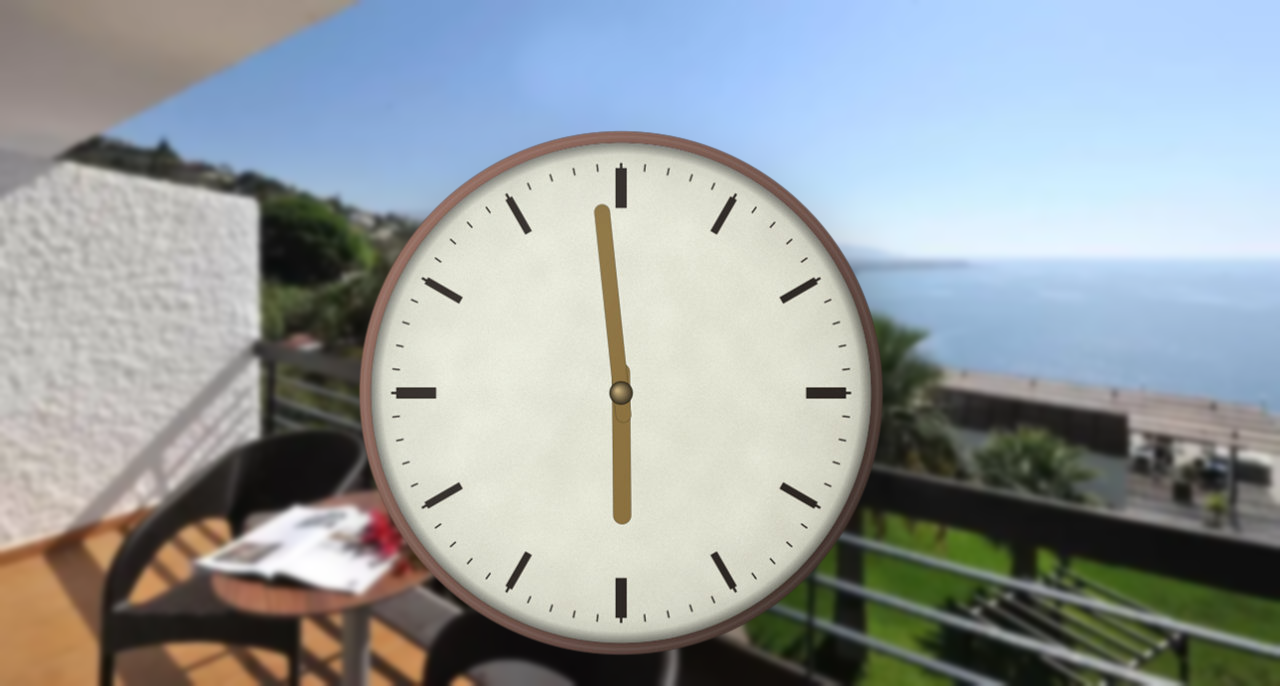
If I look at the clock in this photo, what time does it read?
5:59
